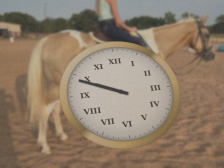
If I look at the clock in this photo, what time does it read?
9:49
